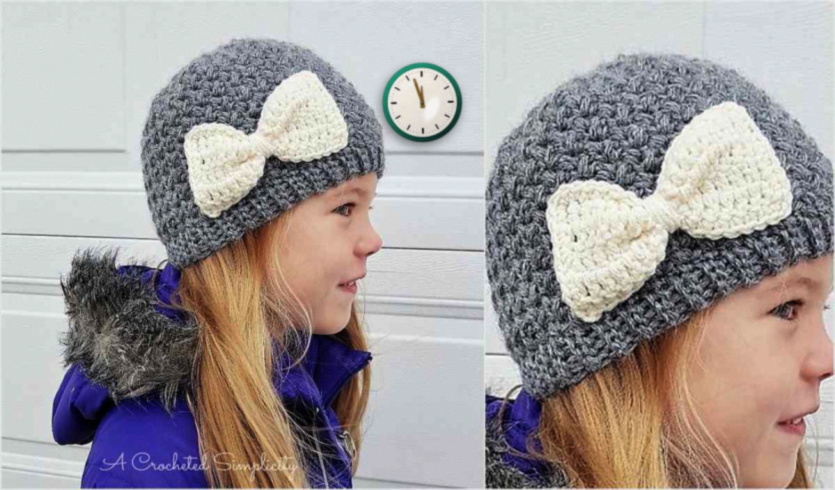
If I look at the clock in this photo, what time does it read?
11:57
